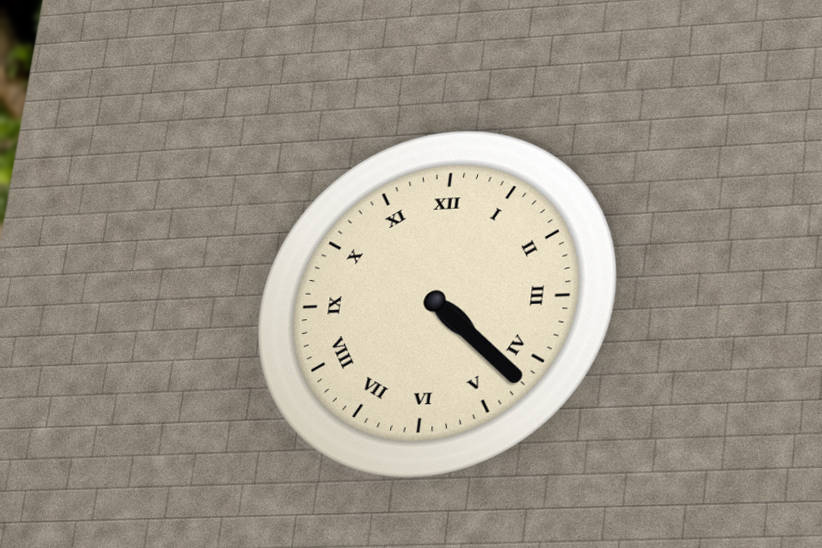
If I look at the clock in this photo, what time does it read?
4:22
